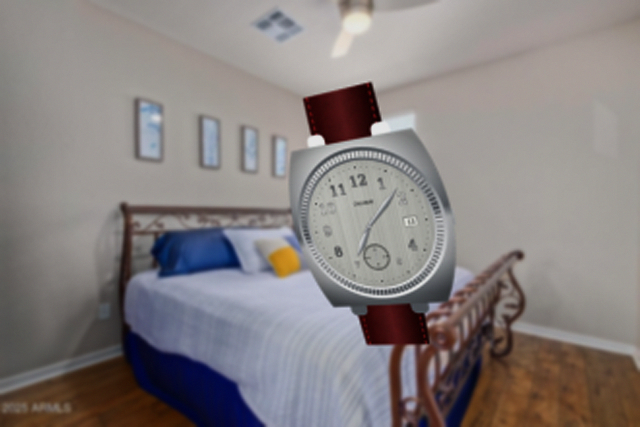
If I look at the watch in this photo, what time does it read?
7:08
